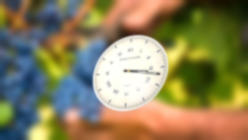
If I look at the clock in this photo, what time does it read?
3:17
